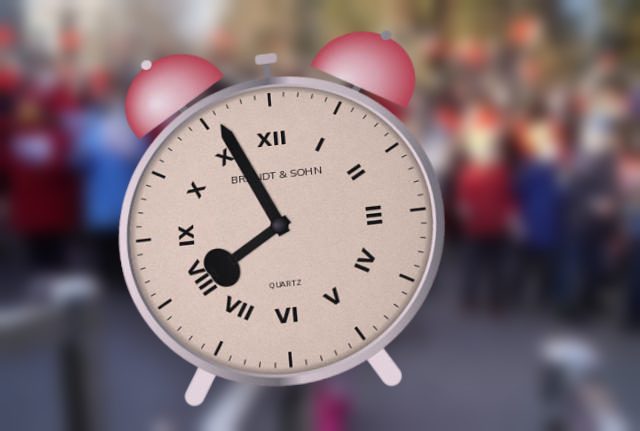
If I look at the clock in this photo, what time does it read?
7:56
